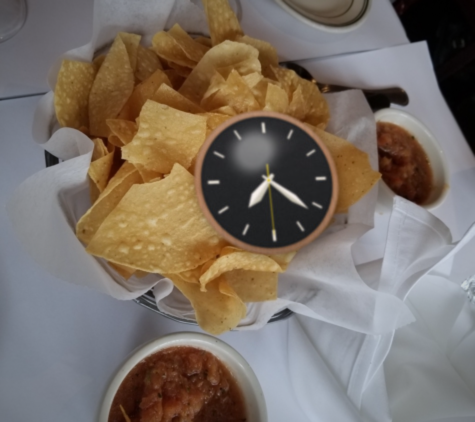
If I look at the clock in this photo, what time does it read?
7:21:30
